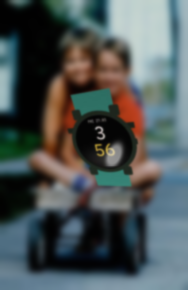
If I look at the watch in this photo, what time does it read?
3:56
